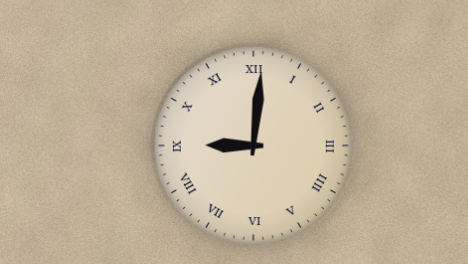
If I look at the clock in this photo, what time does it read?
9:01
